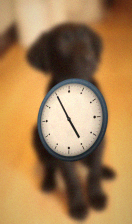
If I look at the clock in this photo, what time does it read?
4:55
